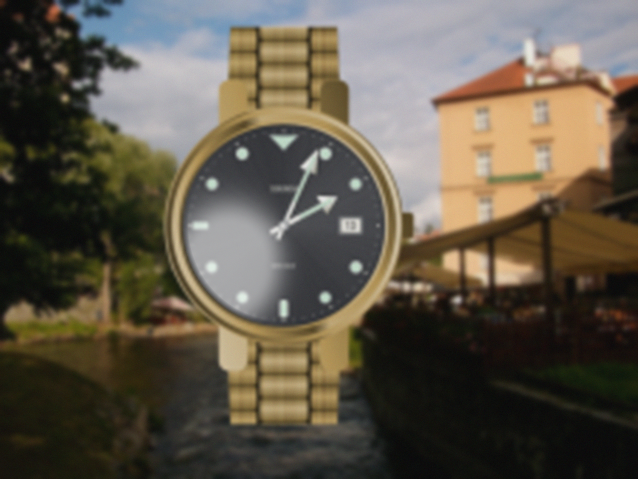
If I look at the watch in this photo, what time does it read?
2:04
